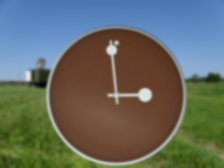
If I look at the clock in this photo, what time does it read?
2:59
